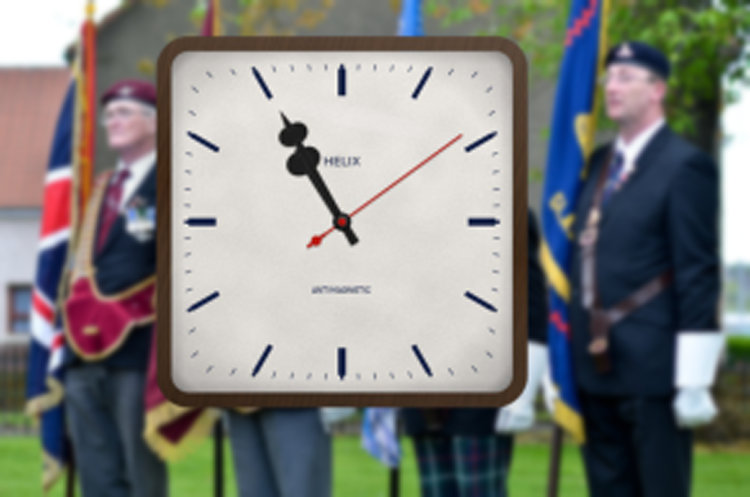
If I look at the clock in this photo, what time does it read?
10:55:09
